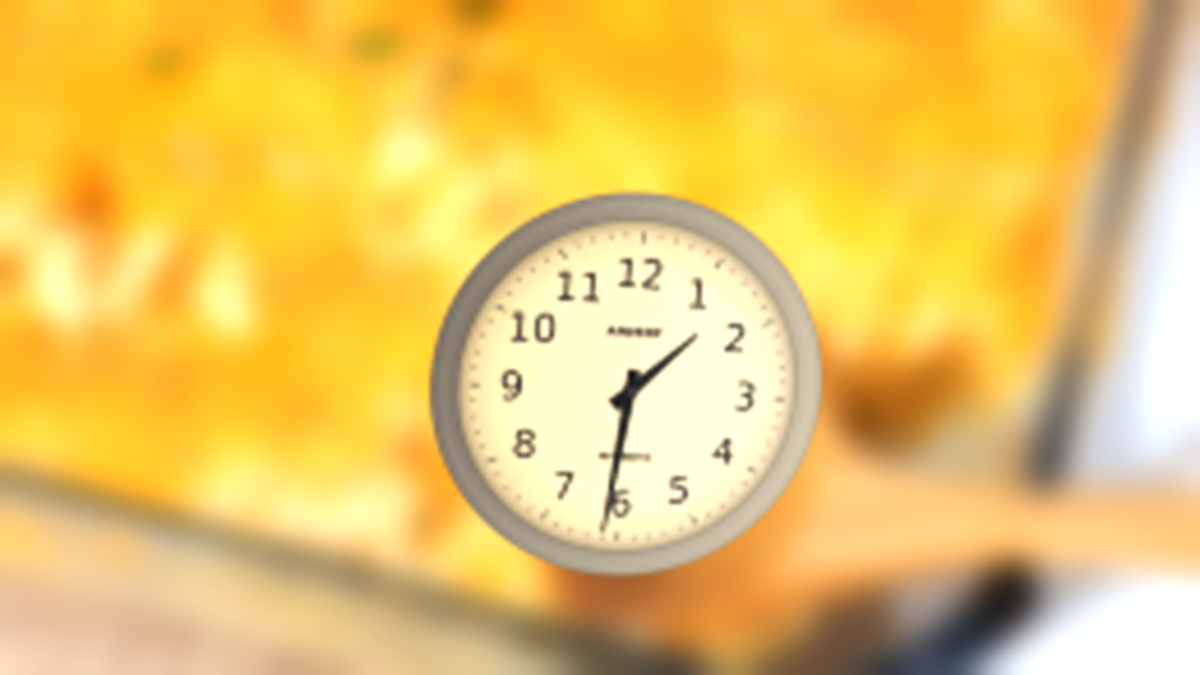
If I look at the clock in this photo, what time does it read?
1:31
